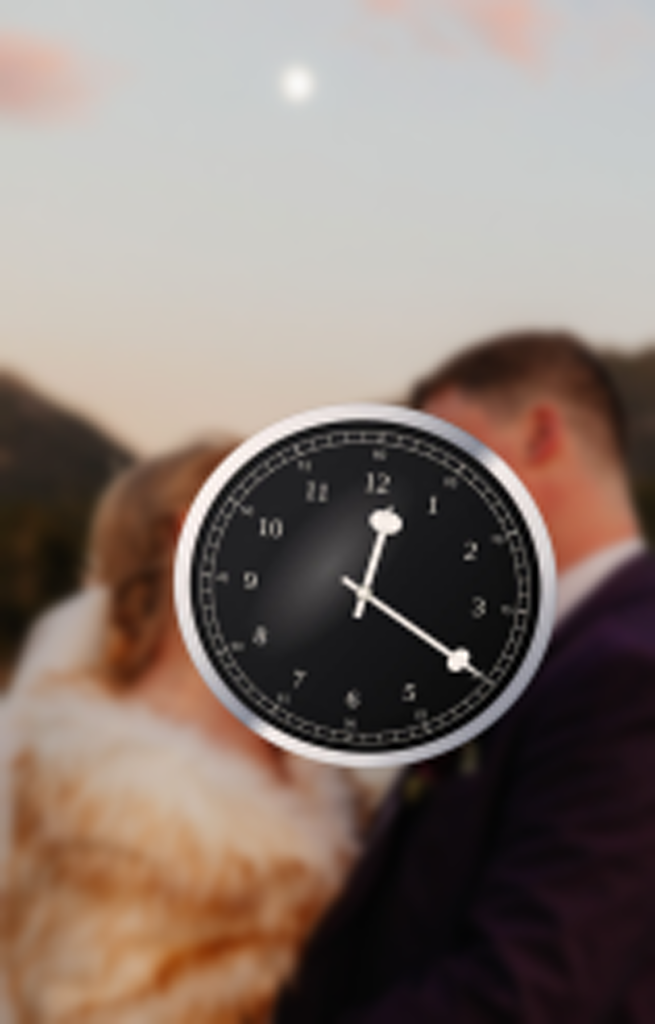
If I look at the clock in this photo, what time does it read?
12:20
